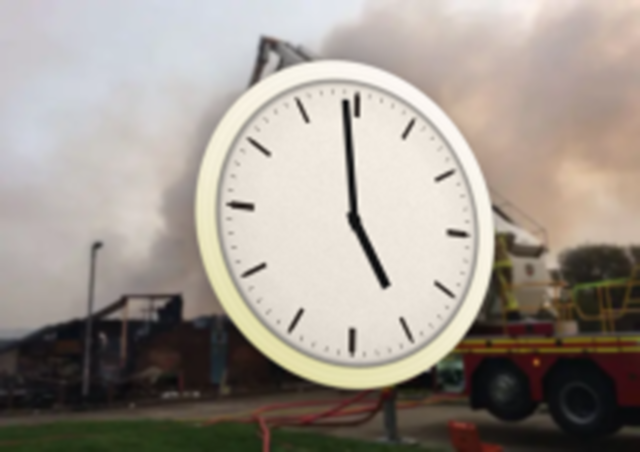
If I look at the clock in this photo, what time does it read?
4:59
